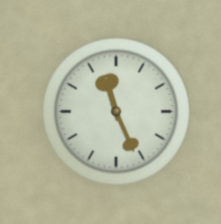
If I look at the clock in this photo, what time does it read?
11:26
